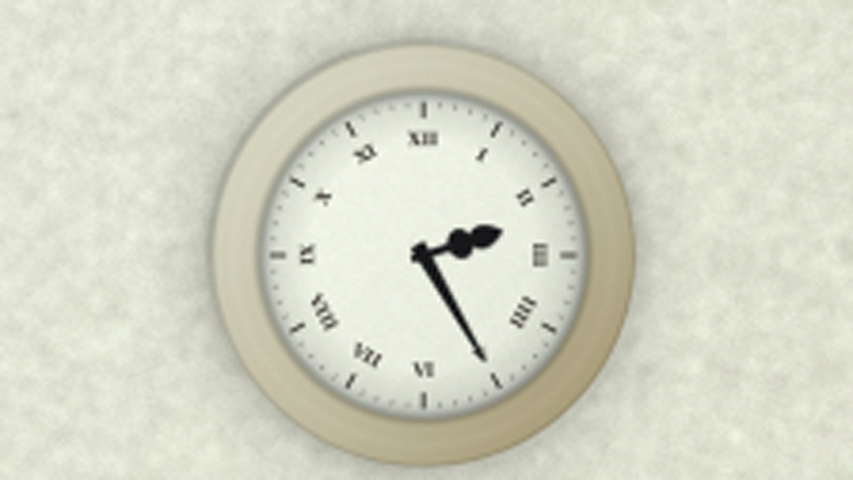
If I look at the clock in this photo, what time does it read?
2:25
